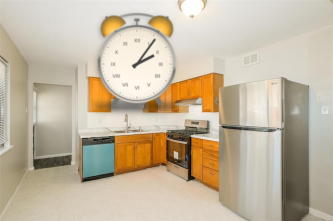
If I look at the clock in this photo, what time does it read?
2:06
